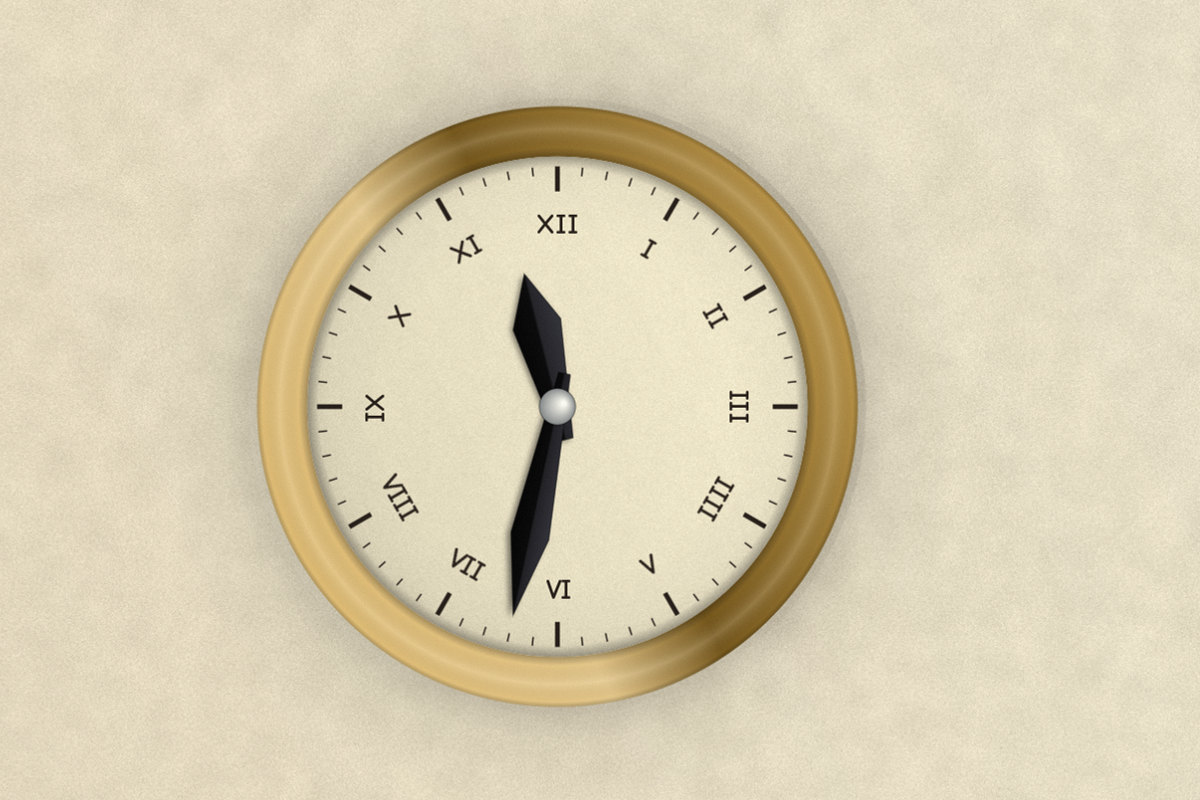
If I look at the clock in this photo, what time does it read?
11:32
